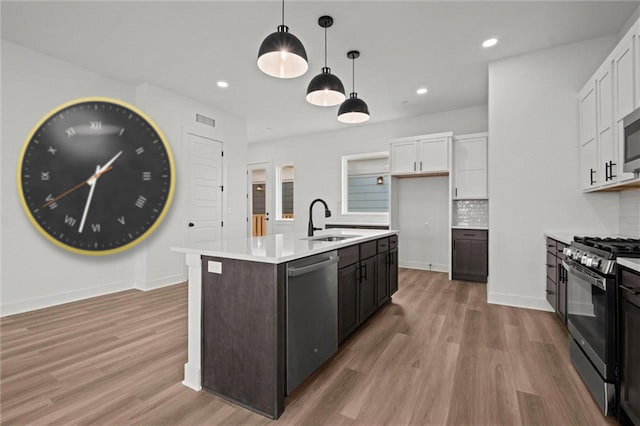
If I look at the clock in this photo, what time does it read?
1:32:40
